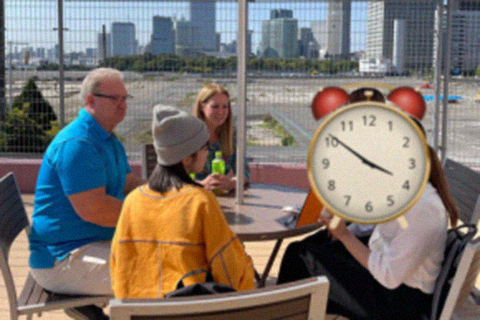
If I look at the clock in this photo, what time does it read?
3:51
